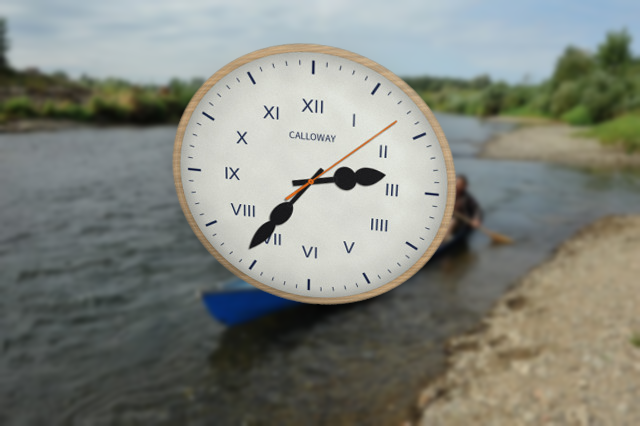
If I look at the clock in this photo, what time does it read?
2:36:08
